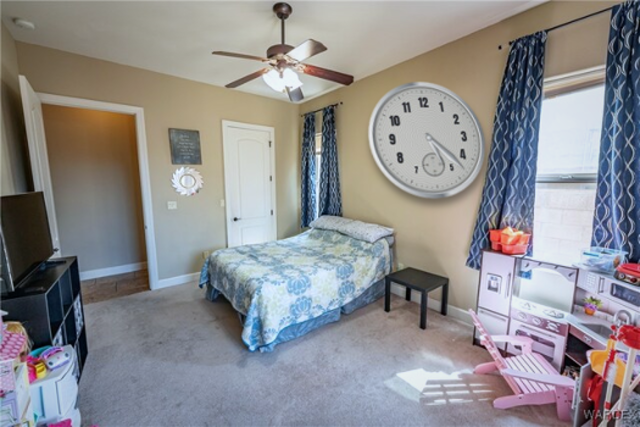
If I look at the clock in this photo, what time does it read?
5:23
